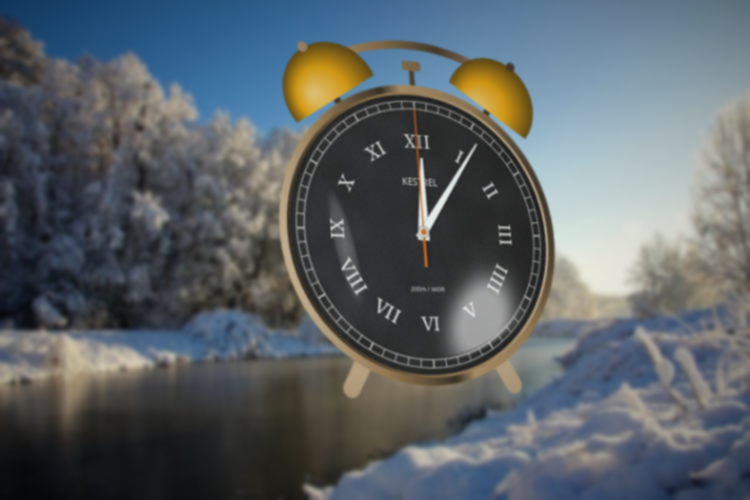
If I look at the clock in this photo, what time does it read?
12:06:00
